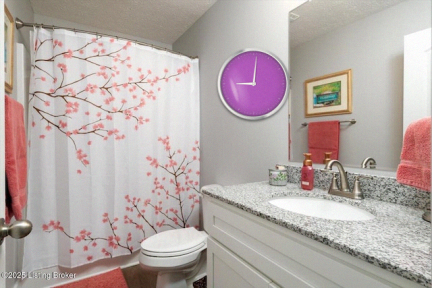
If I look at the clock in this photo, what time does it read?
9:01
